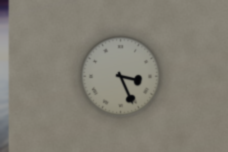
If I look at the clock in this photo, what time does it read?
3:26
